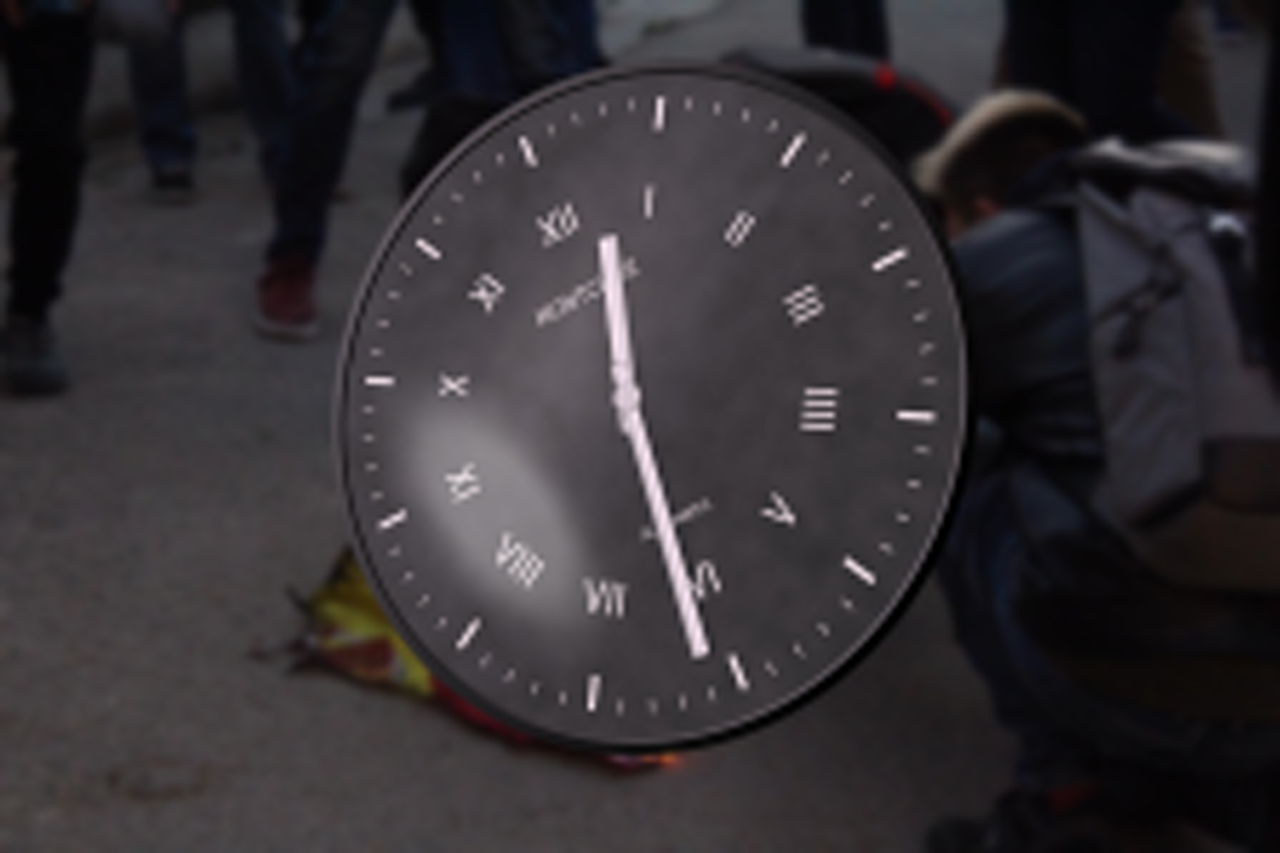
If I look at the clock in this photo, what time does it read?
12:31
